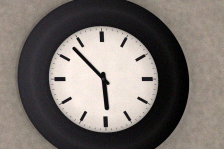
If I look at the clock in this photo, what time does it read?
5:53
